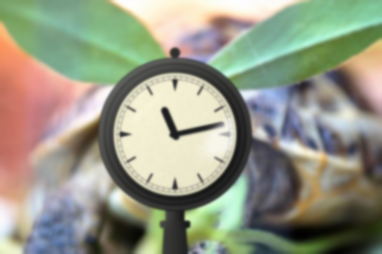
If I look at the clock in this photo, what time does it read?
11:13
